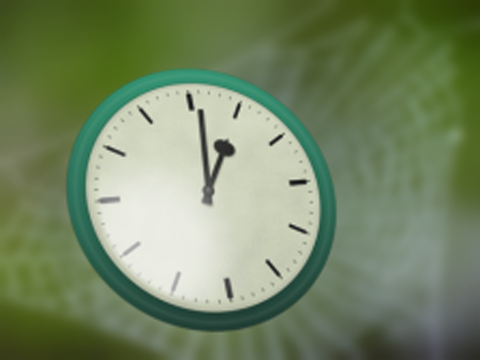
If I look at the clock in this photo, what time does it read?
1:01
